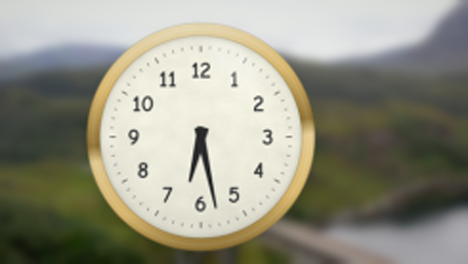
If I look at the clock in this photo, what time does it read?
6:28
